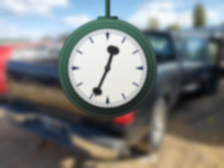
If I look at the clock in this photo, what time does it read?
12:34
